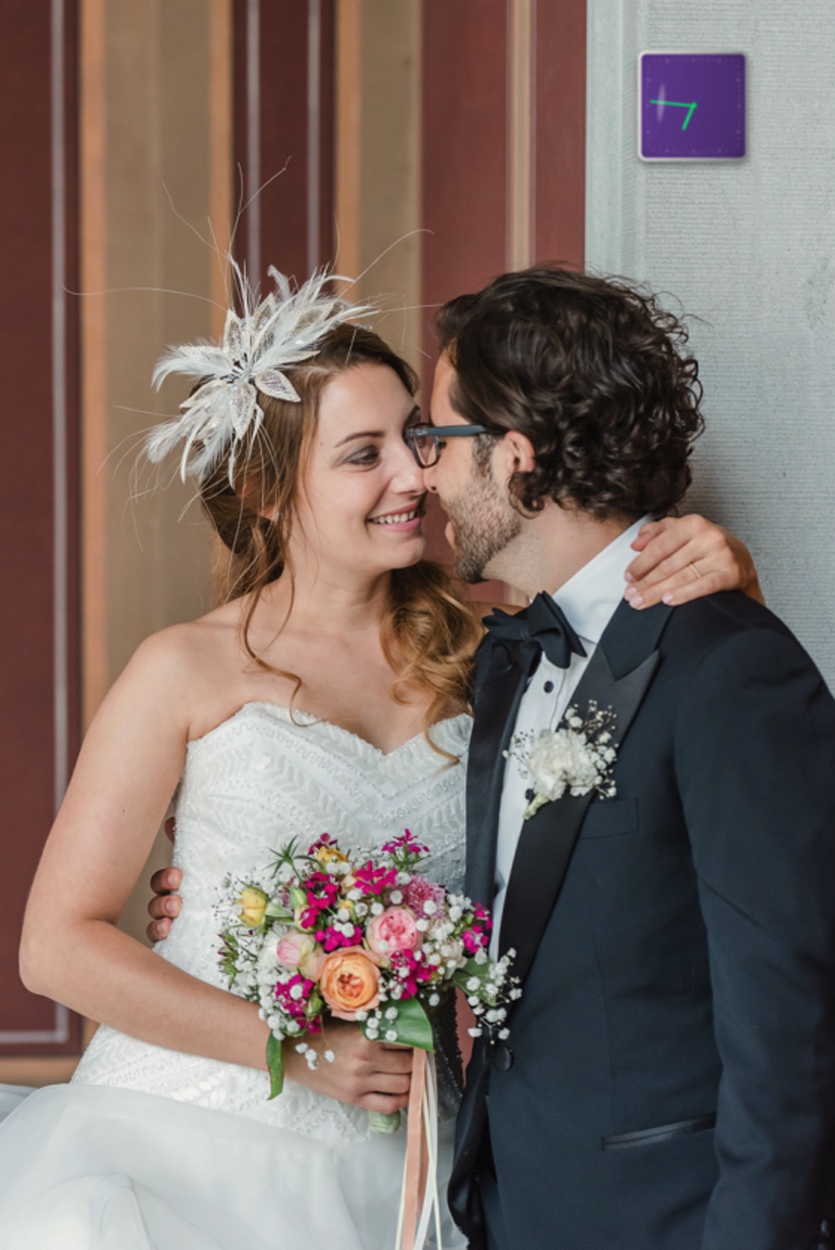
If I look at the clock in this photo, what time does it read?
6:46
